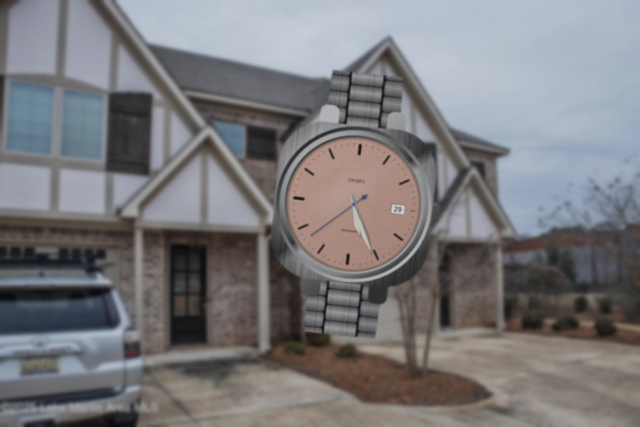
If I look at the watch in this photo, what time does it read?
5:25:38
